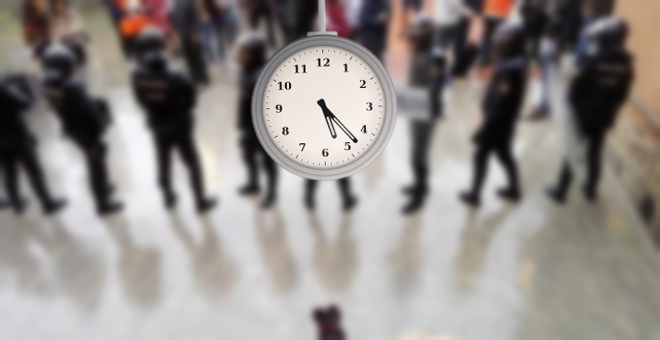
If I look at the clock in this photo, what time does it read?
5:23
